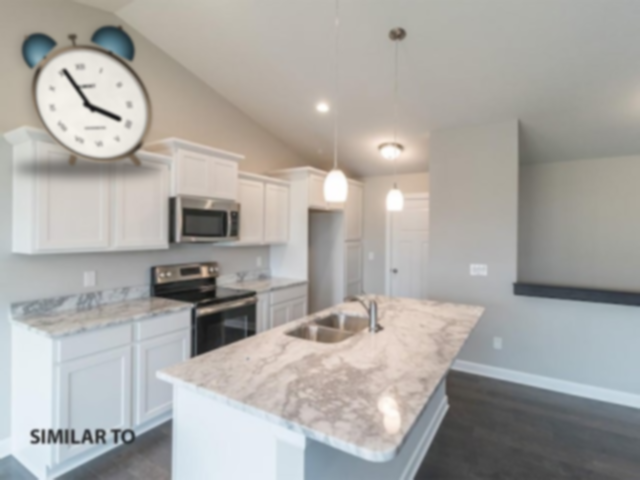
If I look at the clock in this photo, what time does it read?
3:56
